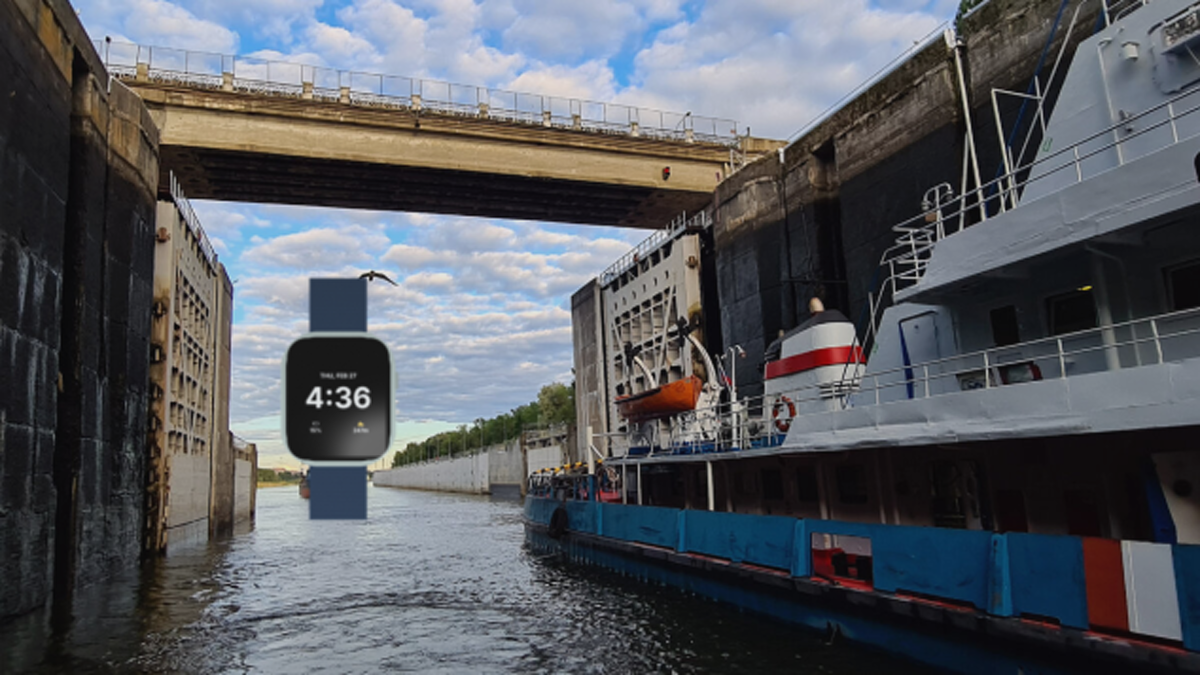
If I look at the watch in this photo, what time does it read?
4:36
